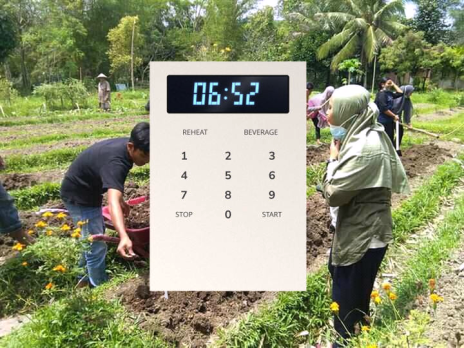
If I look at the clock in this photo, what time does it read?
6:52
